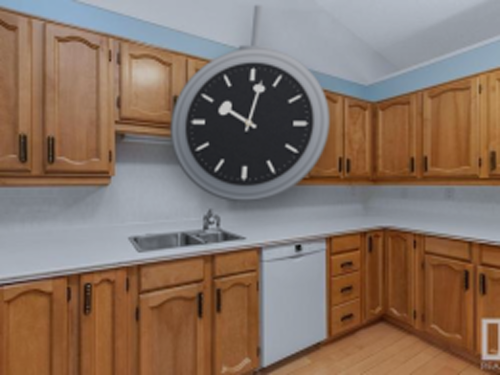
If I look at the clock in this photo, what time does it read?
10:02
